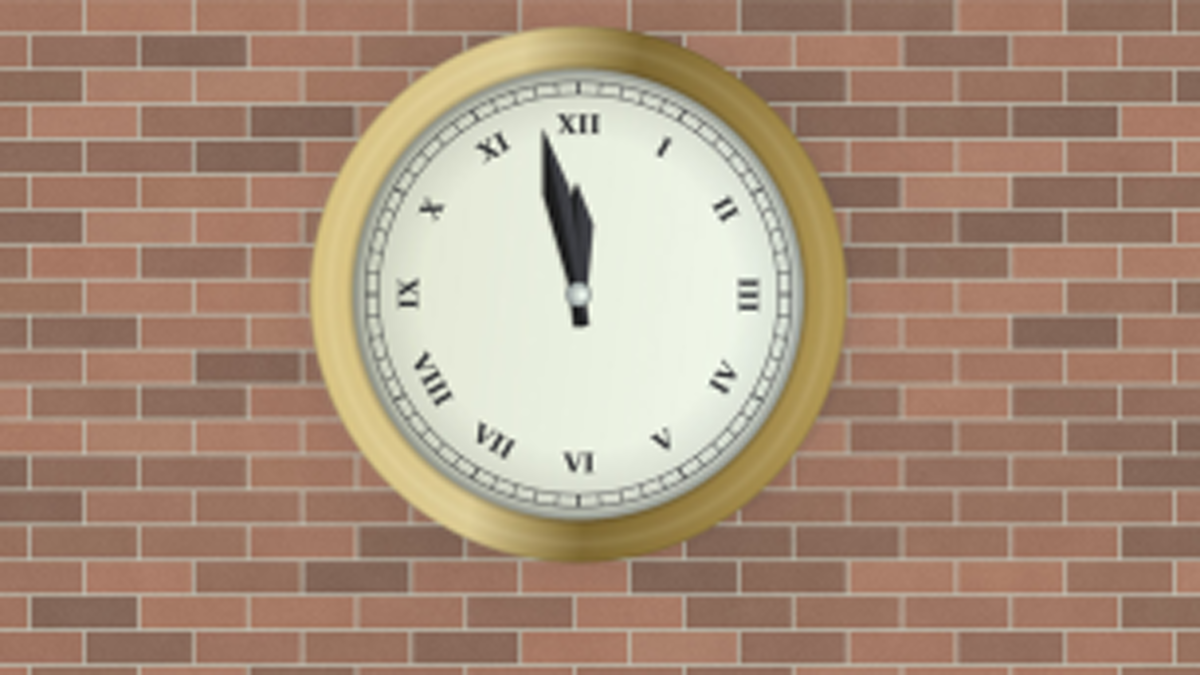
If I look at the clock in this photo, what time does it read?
11:58
